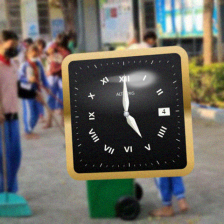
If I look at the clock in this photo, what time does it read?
5:00
